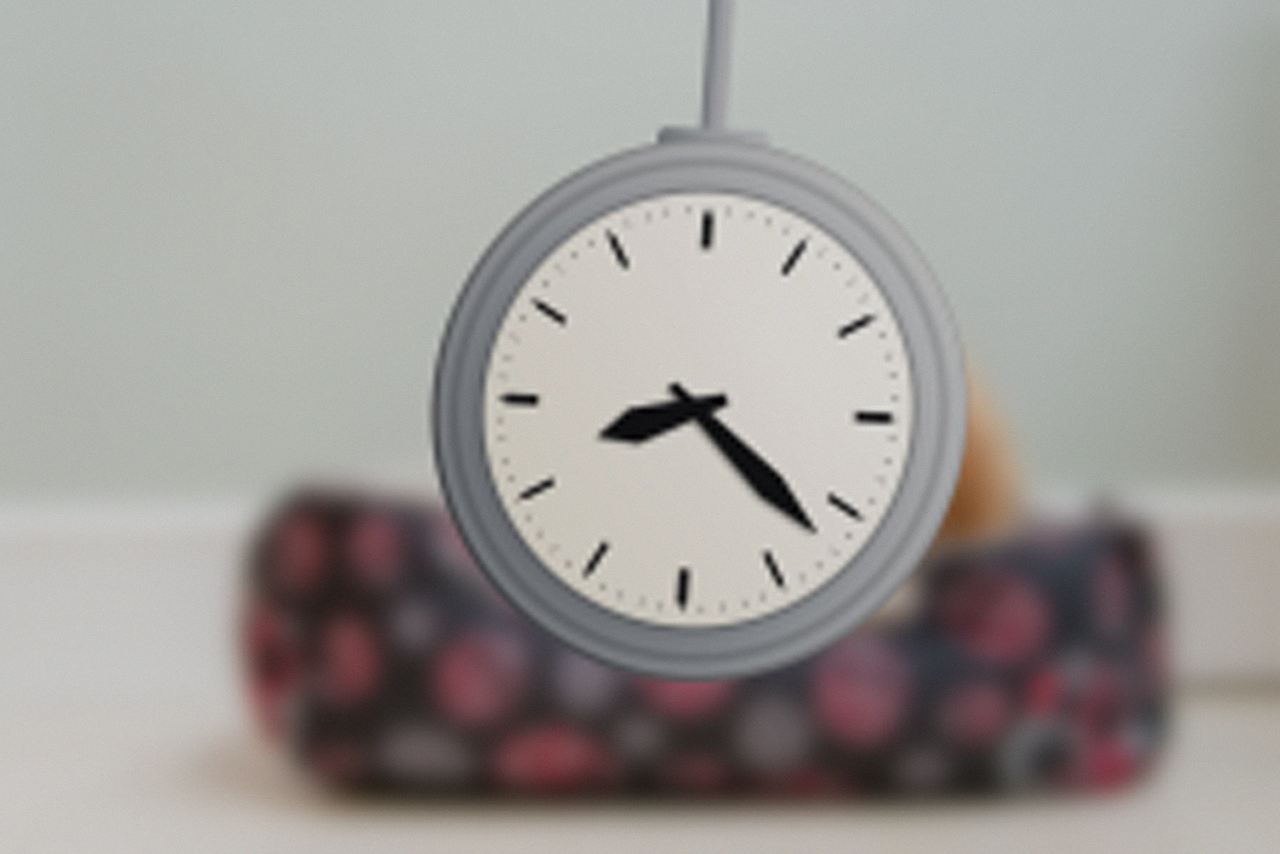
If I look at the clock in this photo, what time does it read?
8:22
